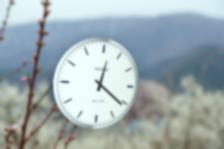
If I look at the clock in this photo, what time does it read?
12:21
